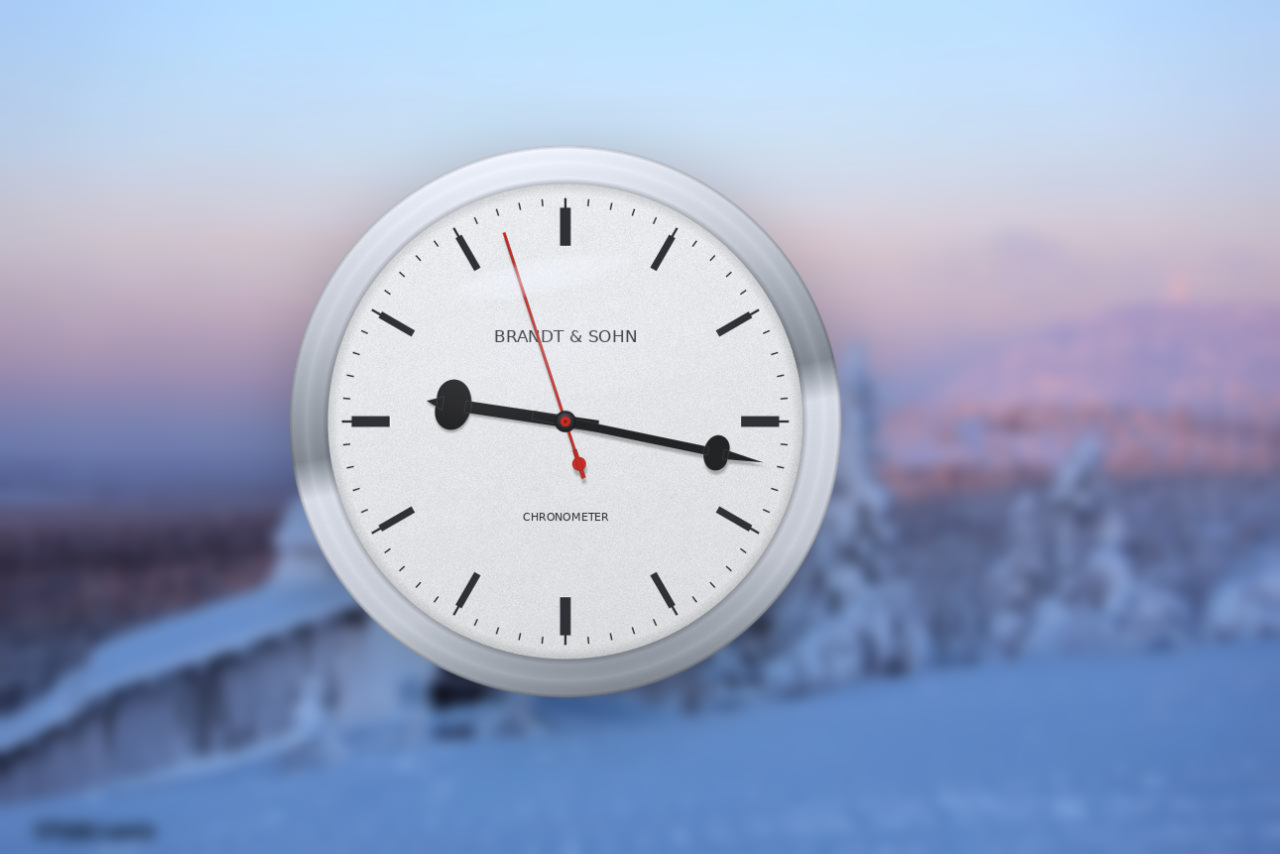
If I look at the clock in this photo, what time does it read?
9:16:57
